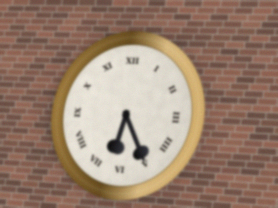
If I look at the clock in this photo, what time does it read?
6:25
